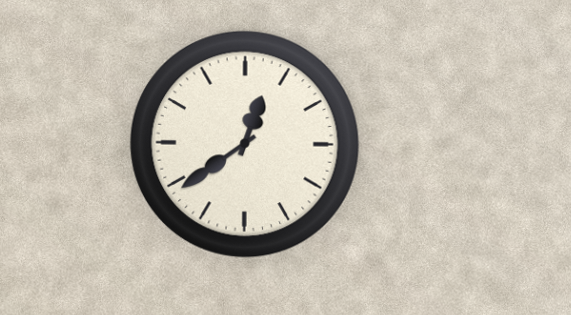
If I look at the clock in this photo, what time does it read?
12:39
